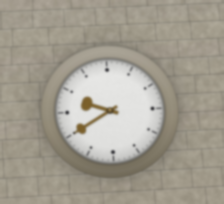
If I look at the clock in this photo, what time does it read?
9:40
